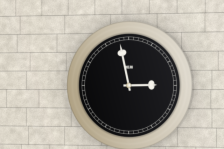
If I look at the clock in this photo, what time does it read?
2:58
